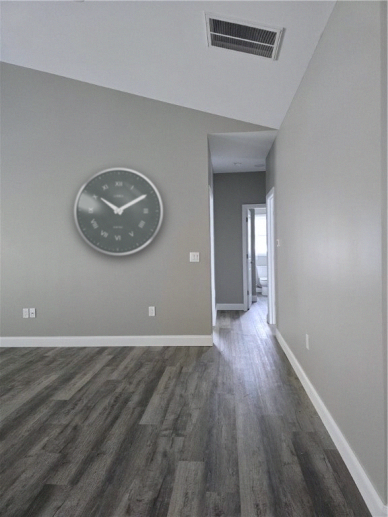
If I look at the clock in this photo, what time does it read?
10:10
